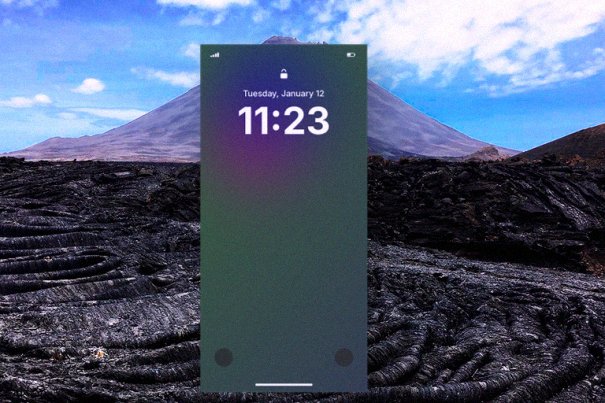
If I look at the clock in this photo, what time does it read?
11:23
